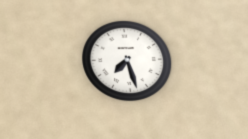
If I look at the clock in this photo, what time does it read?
7:28
